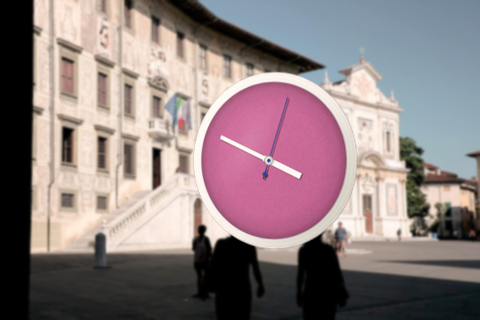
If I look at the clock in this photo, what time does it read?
3:49:03
